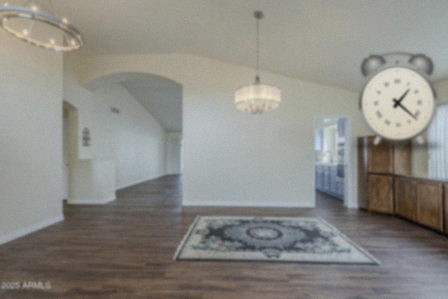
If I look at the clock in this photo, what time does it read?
1:22
